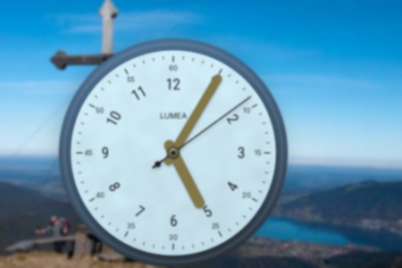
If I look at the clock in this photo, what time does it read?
5:05:09
